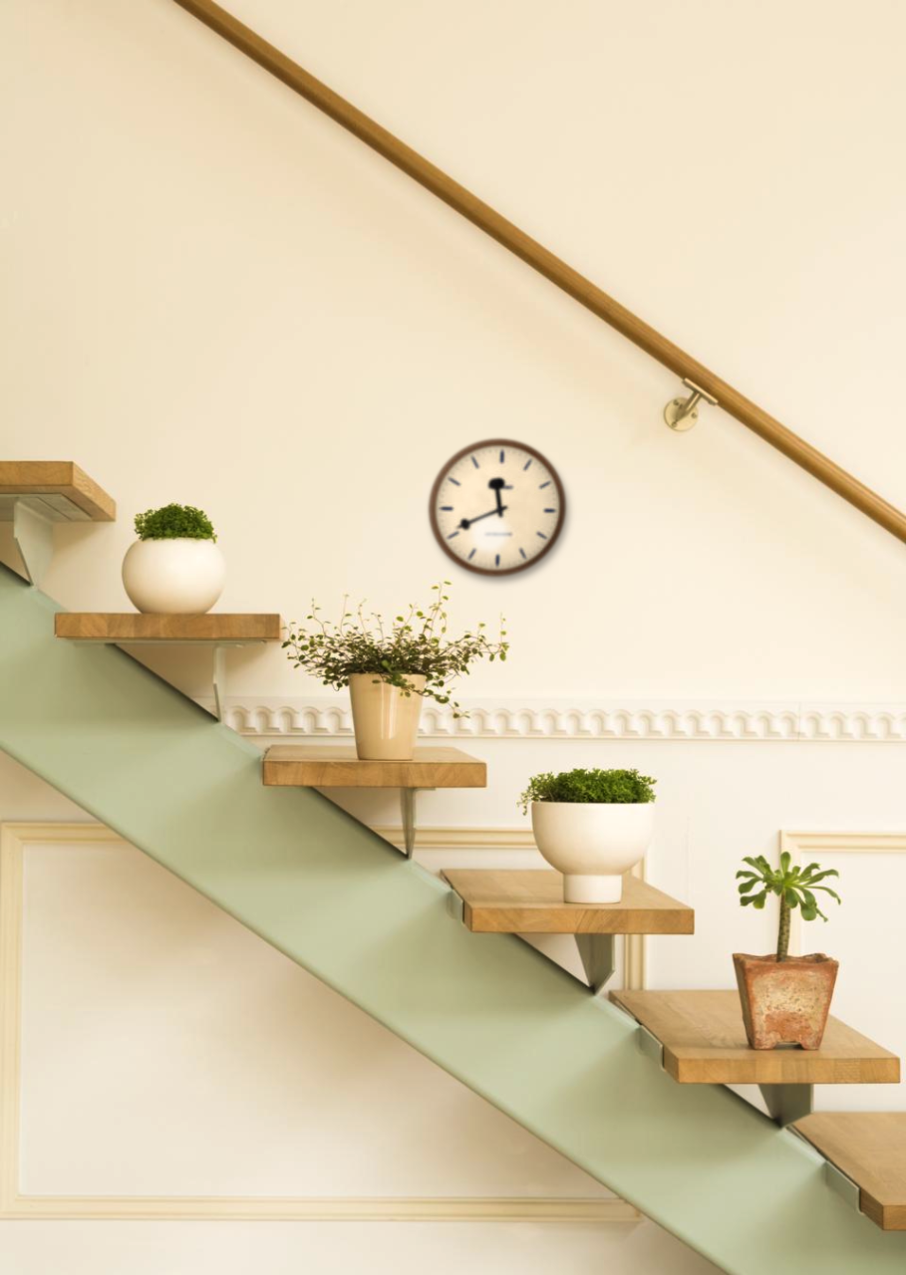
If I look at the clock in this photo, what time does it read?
11:41
